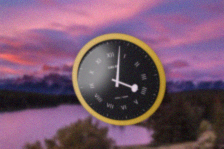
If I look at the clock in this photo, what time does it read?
4:03
